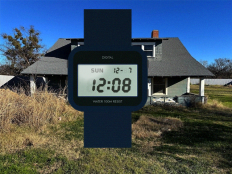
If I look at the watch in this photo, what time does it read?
12:08
